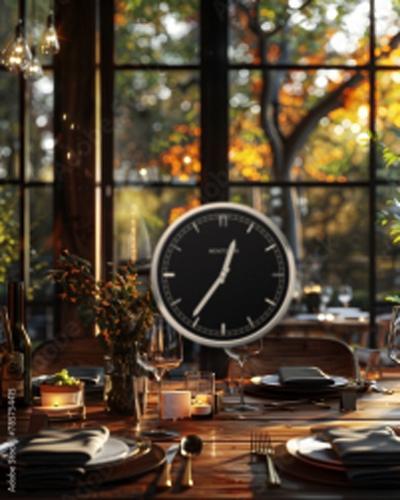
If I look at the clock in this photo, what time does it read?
12:36
